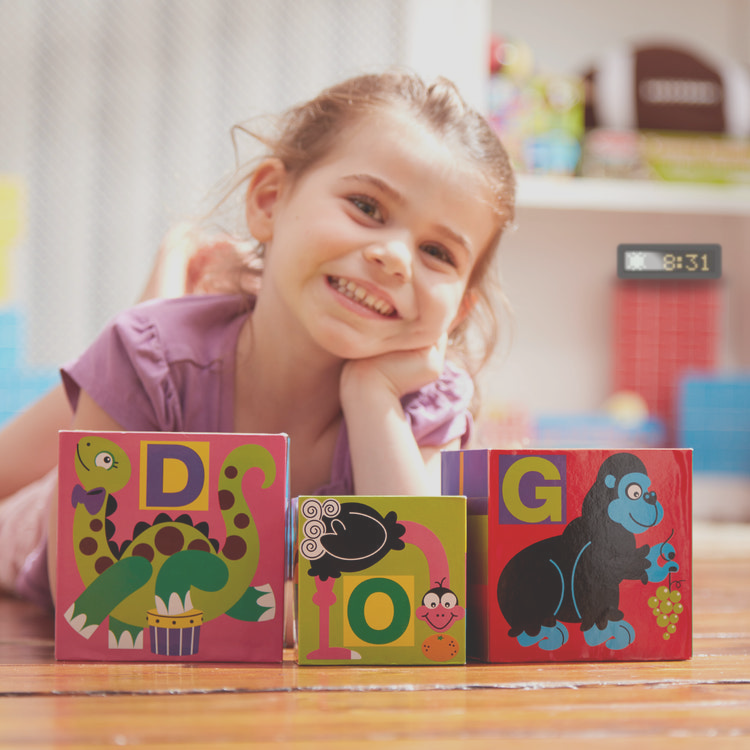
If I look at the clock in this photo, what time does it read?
8:31
